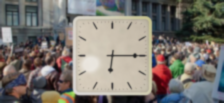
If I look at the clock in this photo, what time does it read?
6:15
